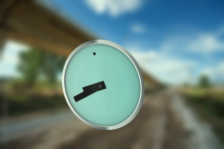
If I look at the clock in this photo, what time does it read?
8:42
